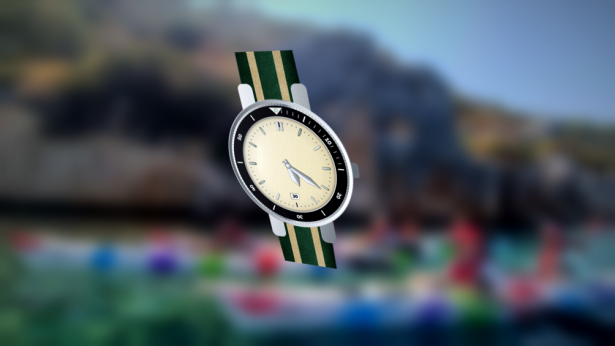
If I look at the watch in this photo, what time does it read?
5:21
